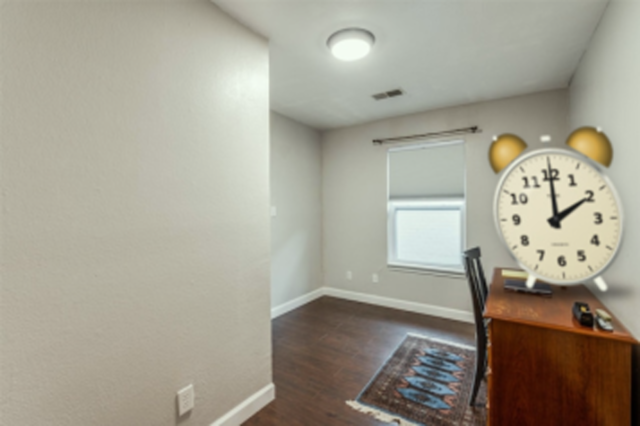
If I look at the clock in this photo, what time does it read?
2:00
